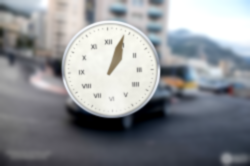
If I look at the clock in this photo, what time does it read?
1:04
